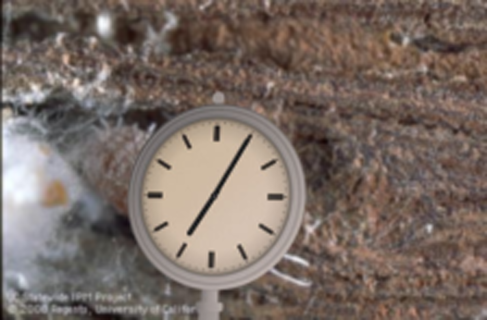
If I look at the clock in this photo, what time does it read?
7:05
